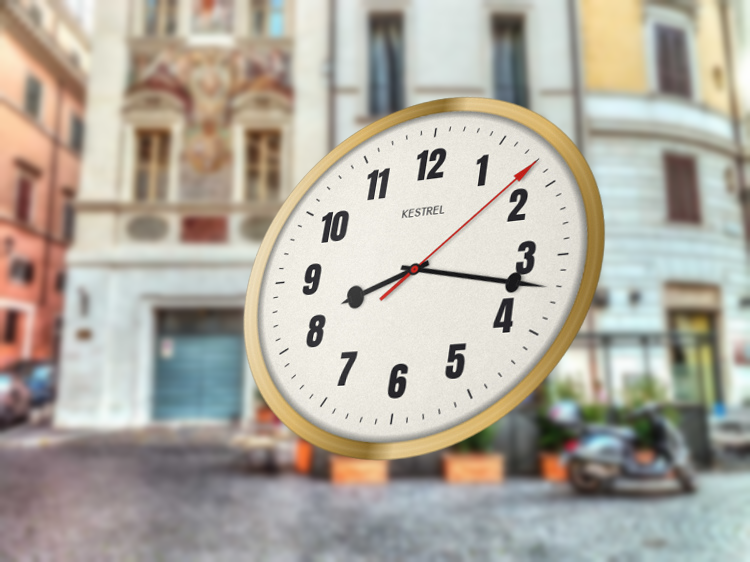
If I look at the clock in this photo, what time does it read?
8:17:08
